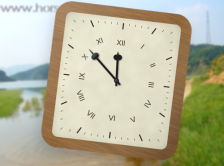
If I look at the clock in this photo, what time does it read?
11:52
